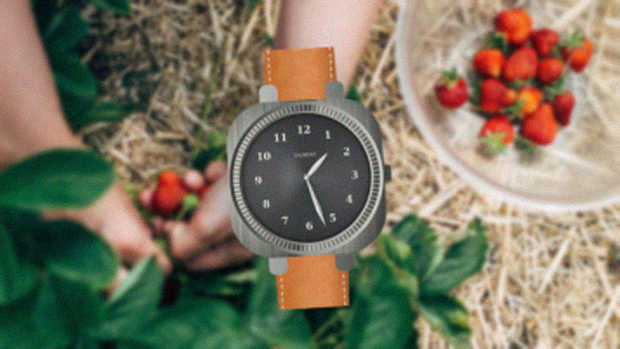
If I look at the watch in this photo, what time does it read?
1:27
